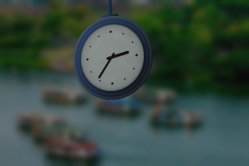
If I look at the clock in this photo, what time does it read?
2:36
